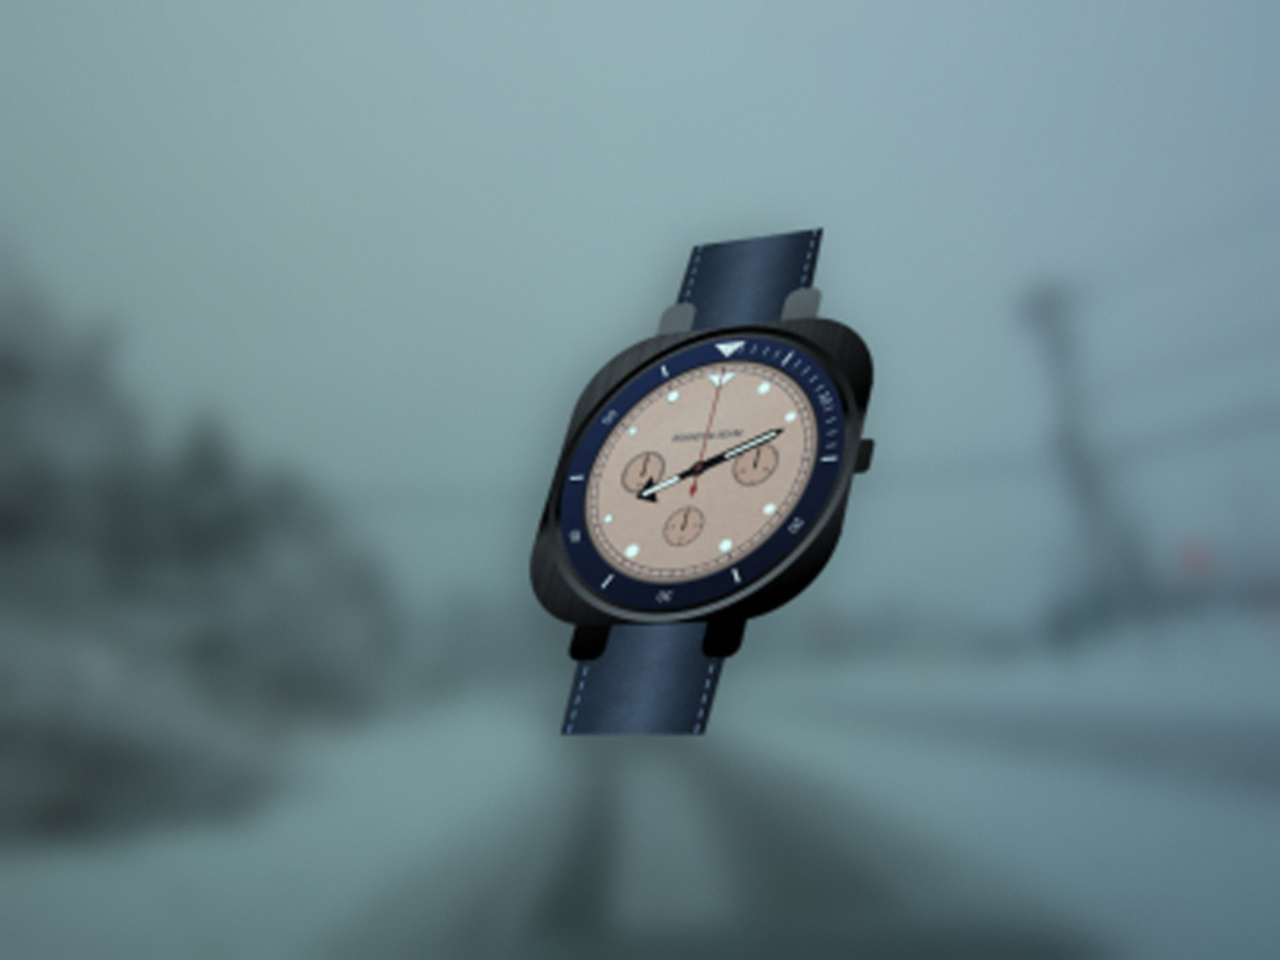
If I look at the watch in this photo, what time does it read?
8:11
